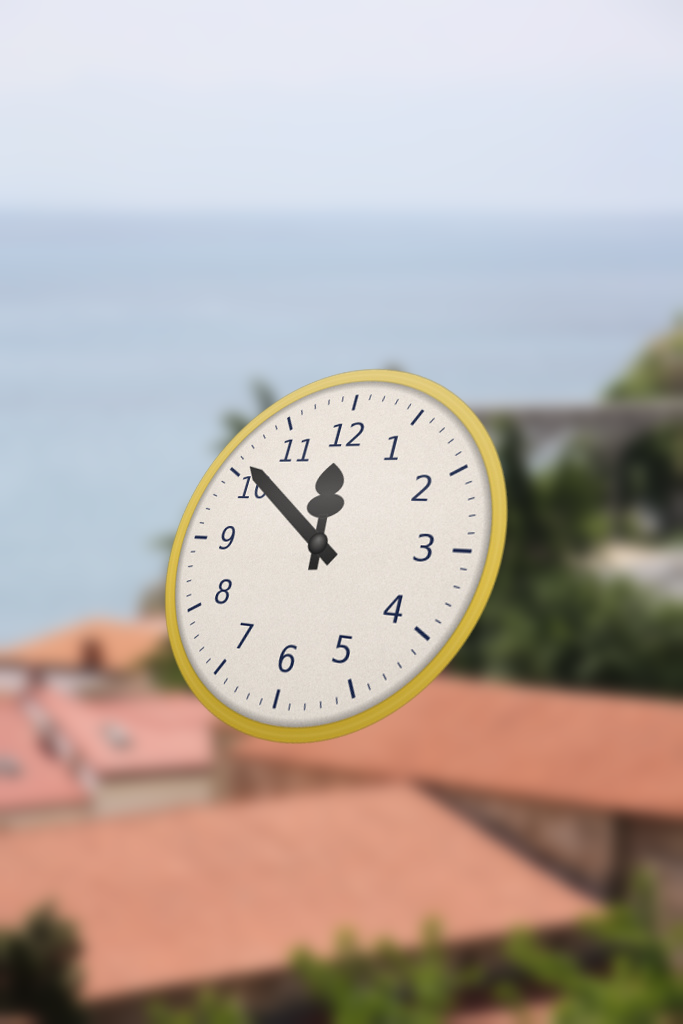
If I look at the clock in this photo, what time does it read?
11:51
